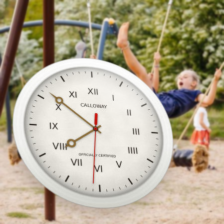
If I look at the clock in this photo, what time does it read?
7:51:31
